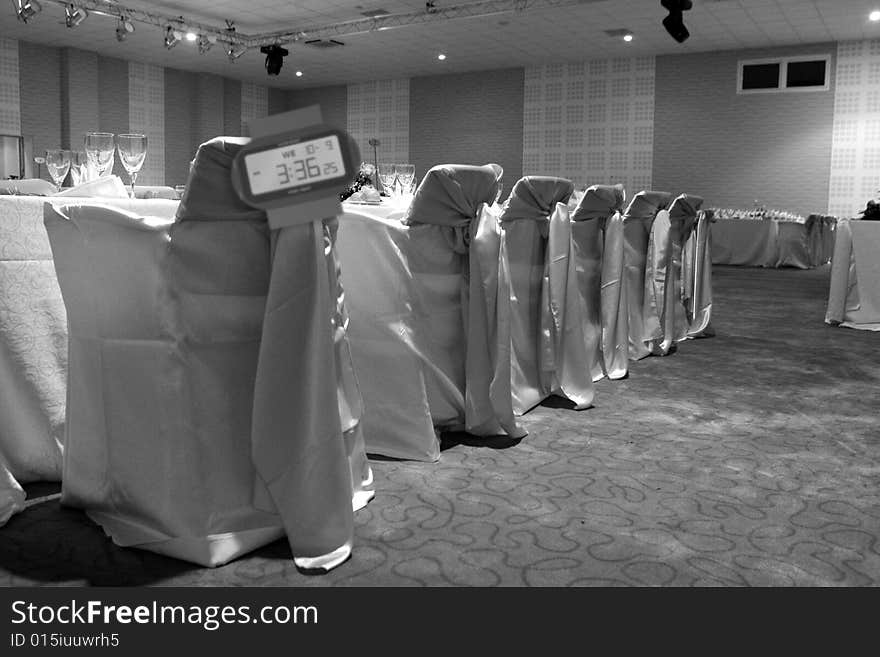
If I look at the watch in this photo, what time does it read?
3:36
